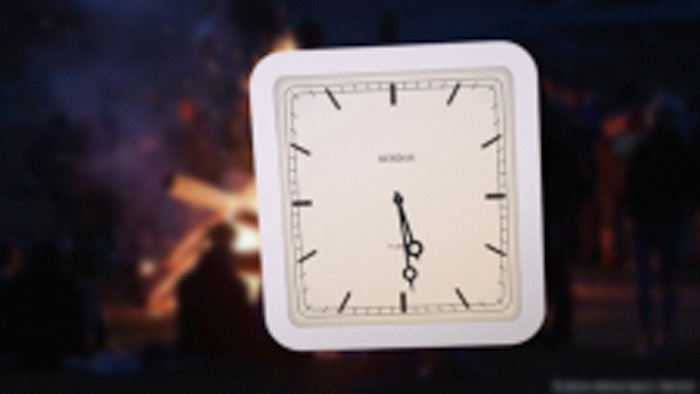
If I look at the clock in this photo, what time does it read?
5:29
